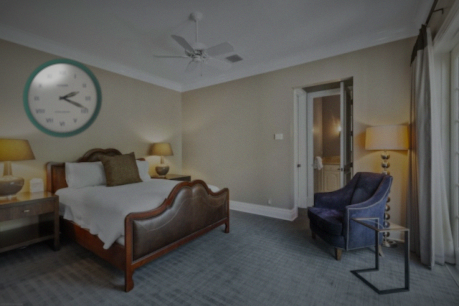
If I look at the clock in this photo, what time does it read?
2:19
